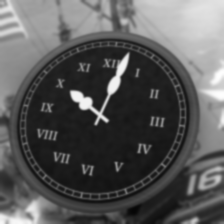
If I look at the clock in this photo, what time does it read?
10:02
